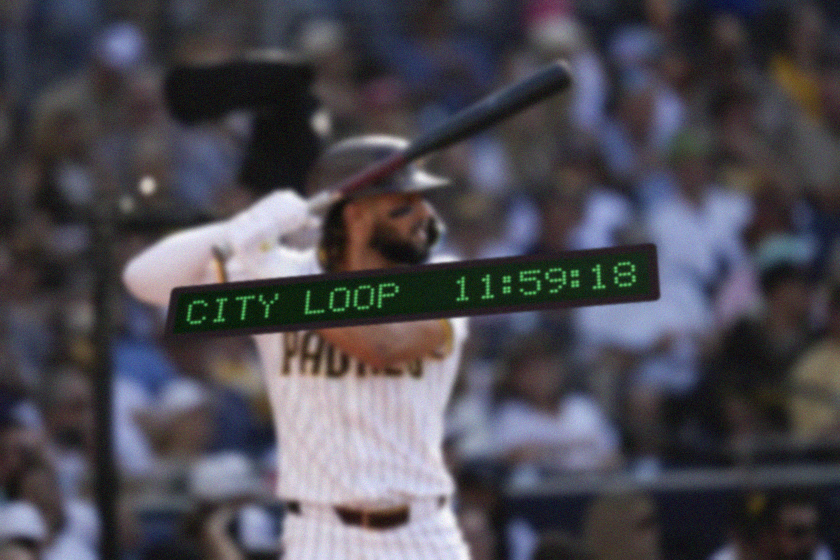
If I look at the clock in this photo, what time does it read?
11:59:18
